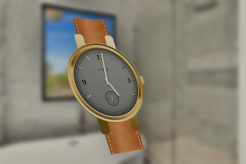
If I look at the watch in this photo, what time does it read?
5:01
